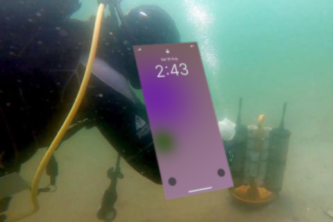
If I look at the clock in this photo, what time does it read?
2:43
